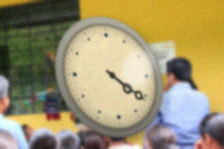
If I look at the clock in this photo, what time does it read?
4:21
